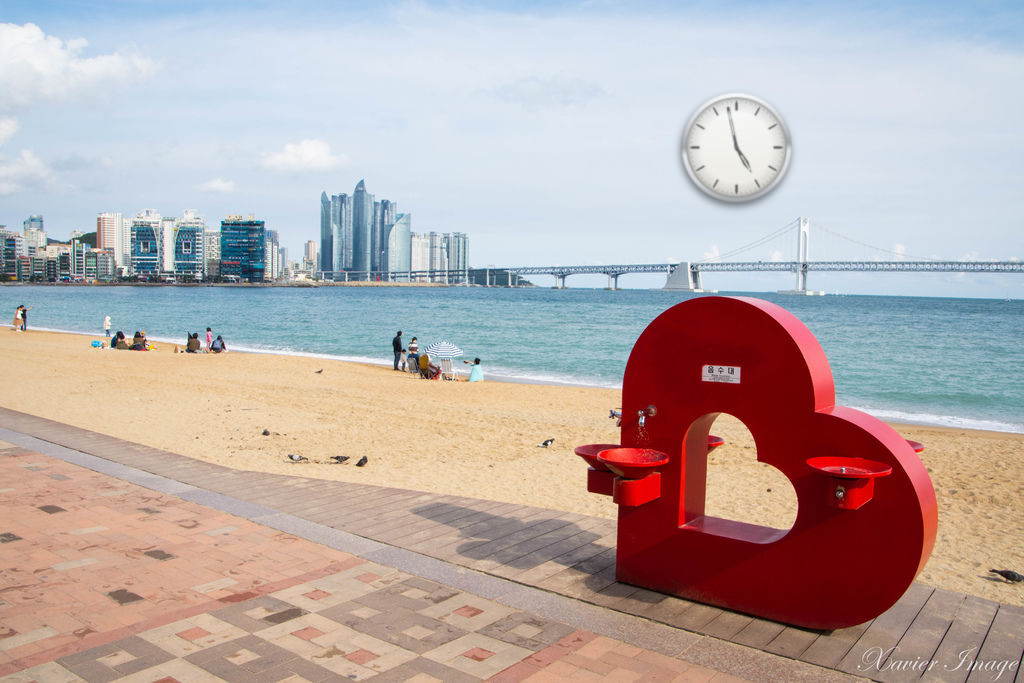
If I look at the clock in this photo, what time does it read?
4:58
